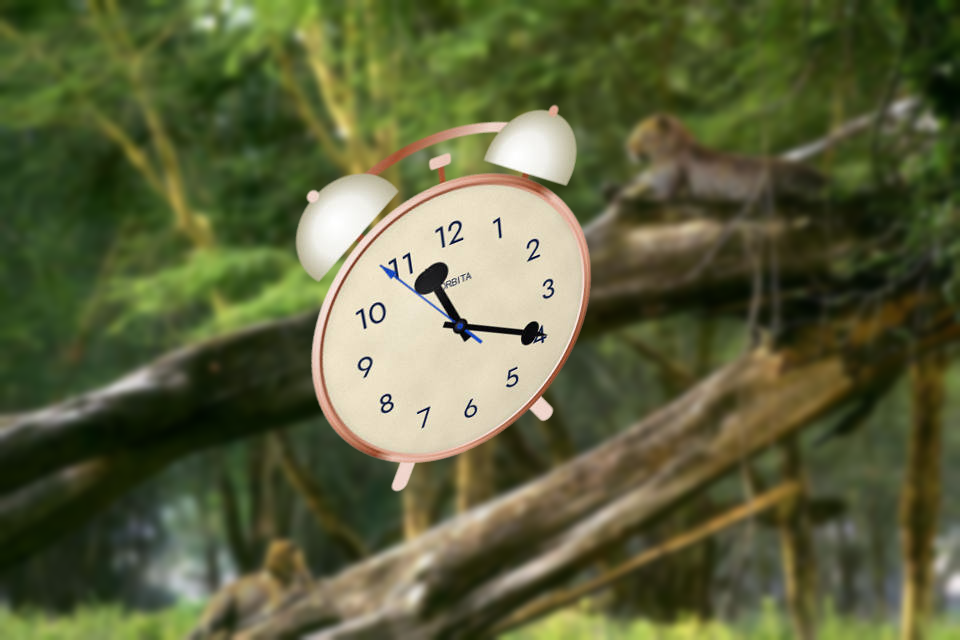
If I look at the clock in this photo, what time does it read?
11:19:54
